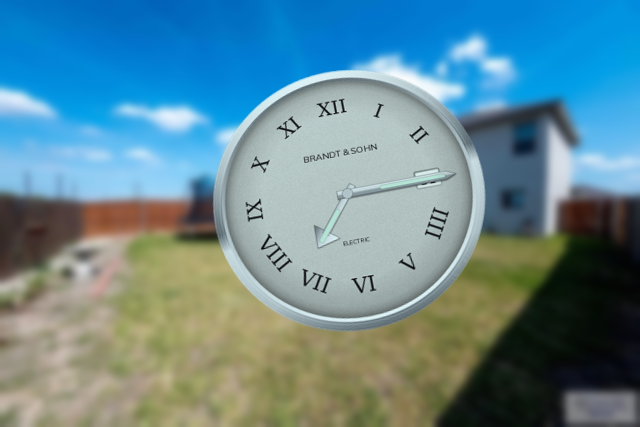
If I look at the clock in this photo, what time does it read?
7:15
